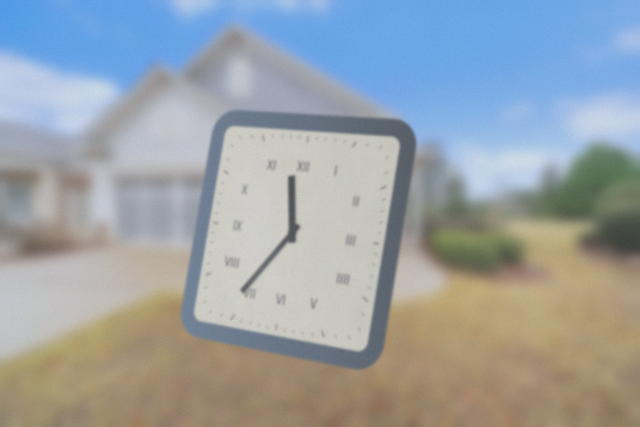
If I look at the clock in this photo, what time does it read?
11:36
